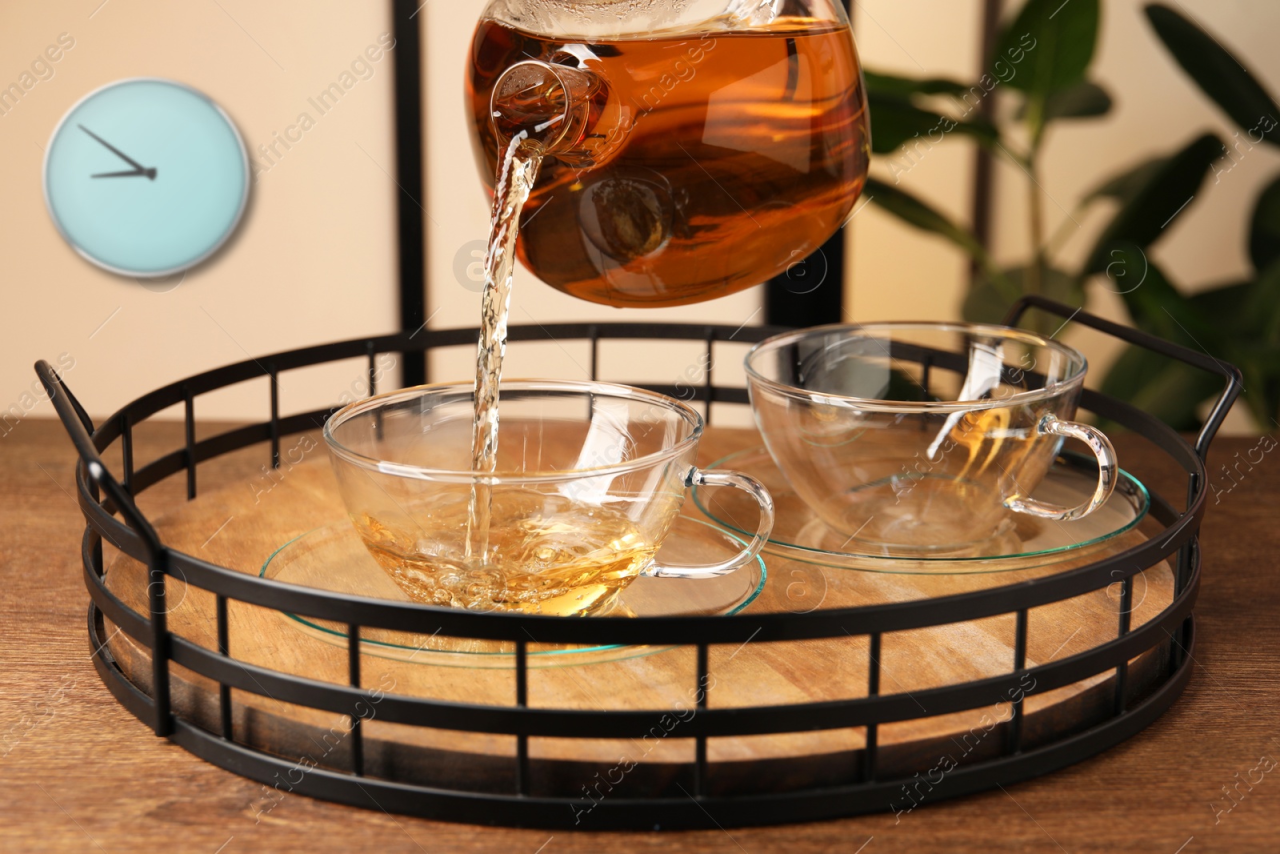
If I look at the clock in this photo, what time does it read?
8:51
